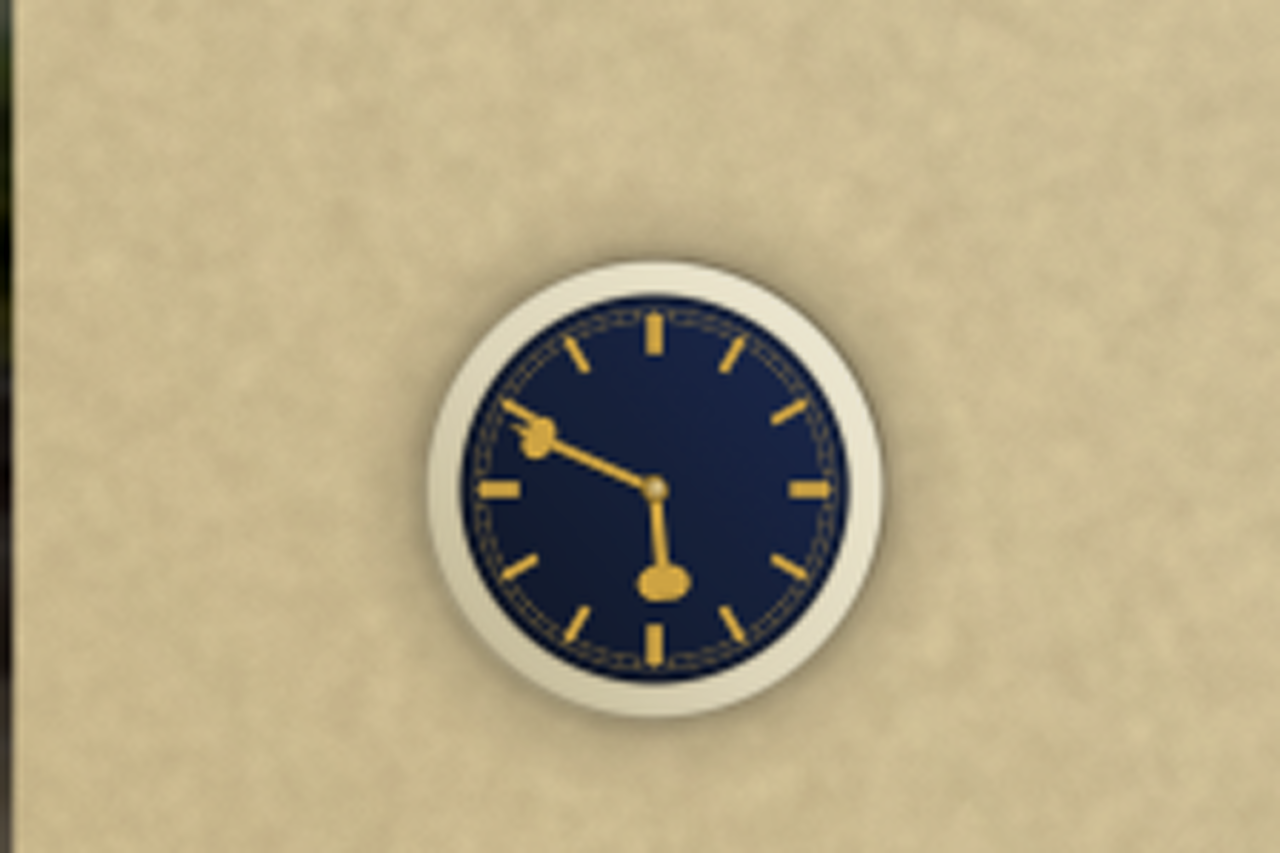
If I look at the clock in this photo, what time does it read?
5:49
